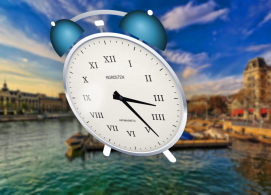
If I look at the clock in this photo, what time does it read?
3:24
